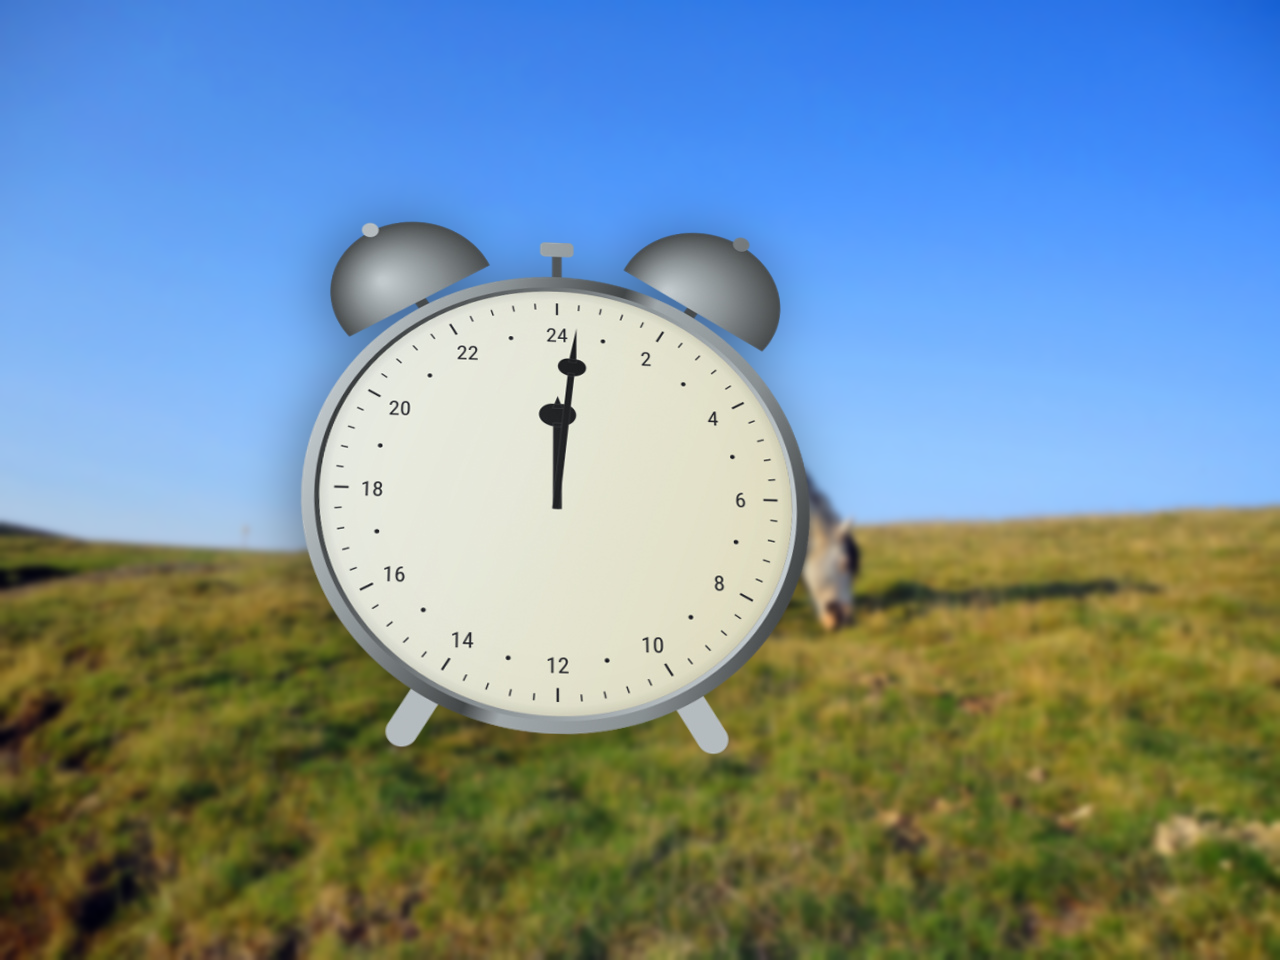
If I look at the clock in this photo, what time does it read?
0:01
